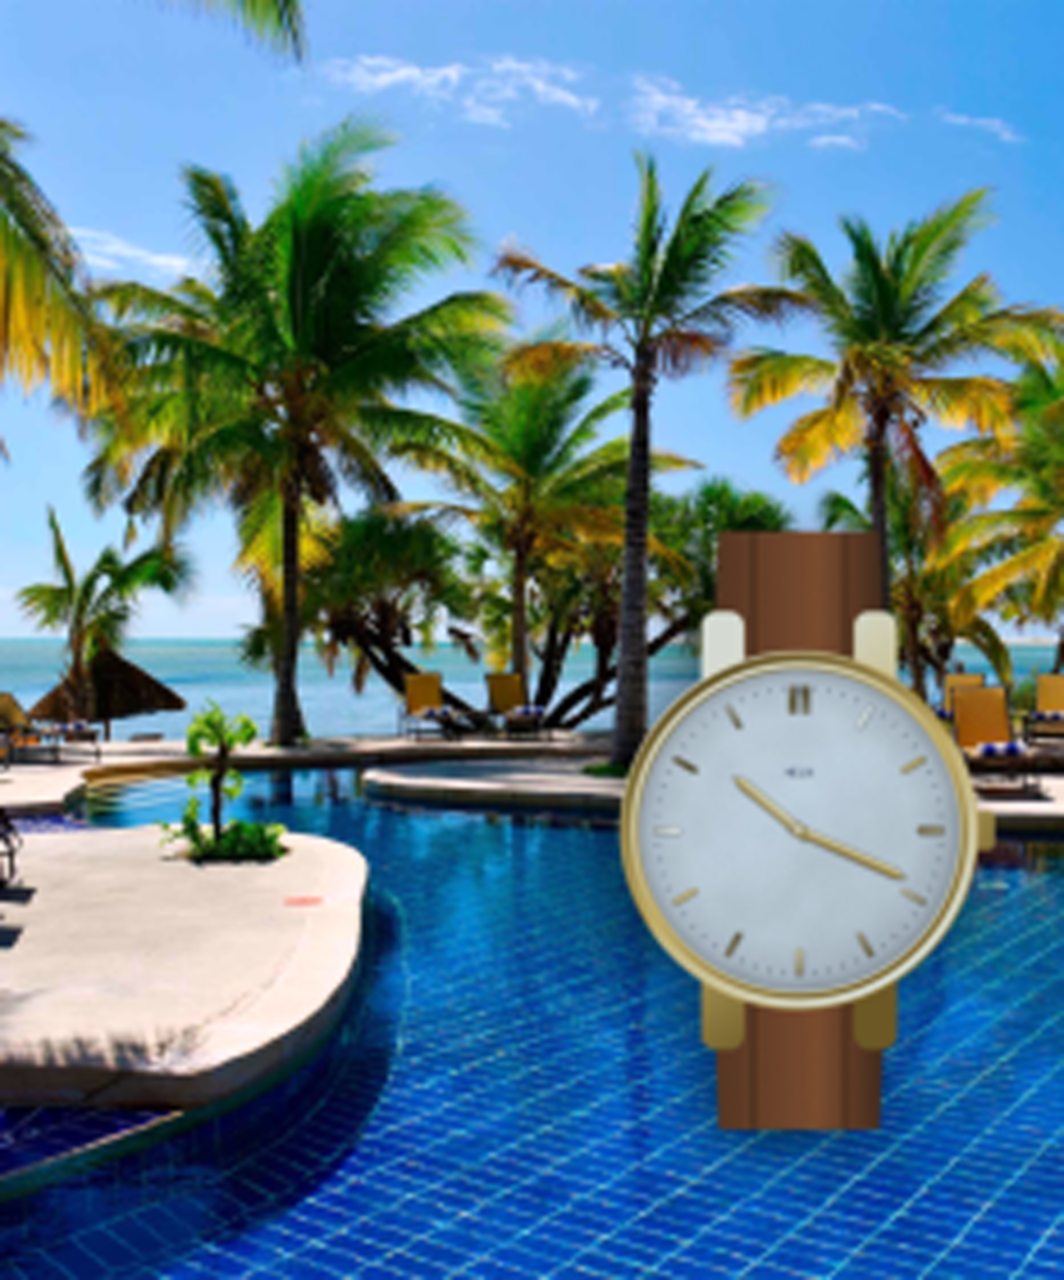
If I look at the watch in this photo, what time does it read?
10:19
